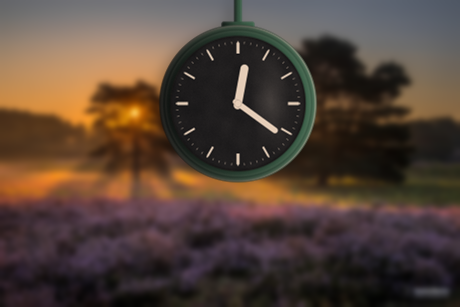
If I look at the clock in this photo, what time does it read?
12:21
